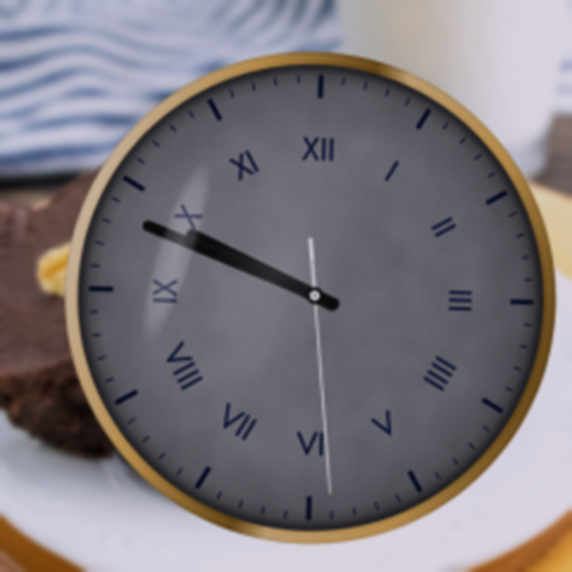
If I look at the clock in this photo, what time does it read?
9:48:29
